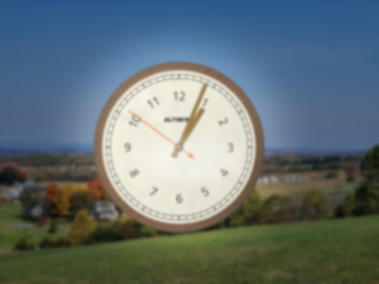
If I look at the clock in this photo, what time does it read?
1:03:51
